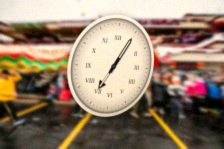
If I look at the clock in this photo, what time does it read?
7:05
